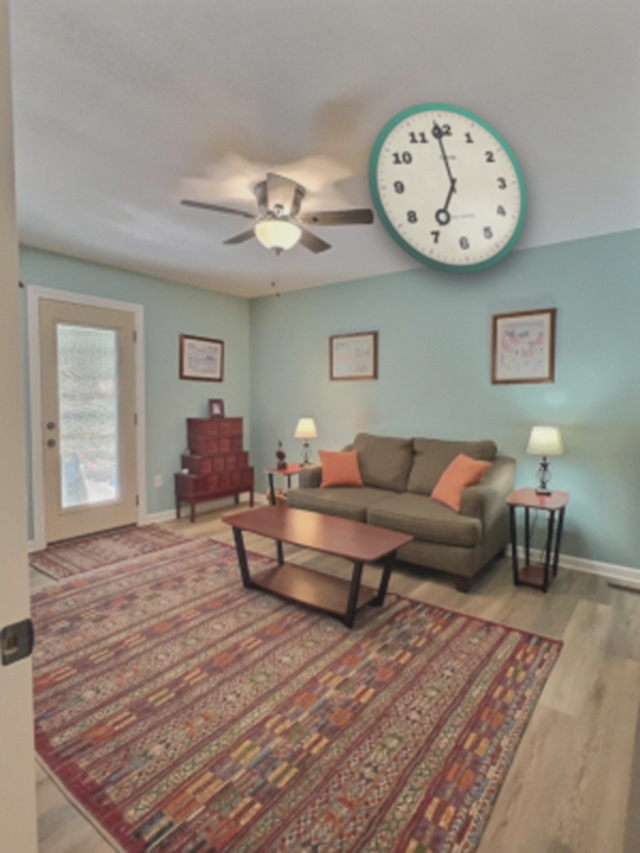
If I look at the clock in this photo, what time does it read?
6:59
